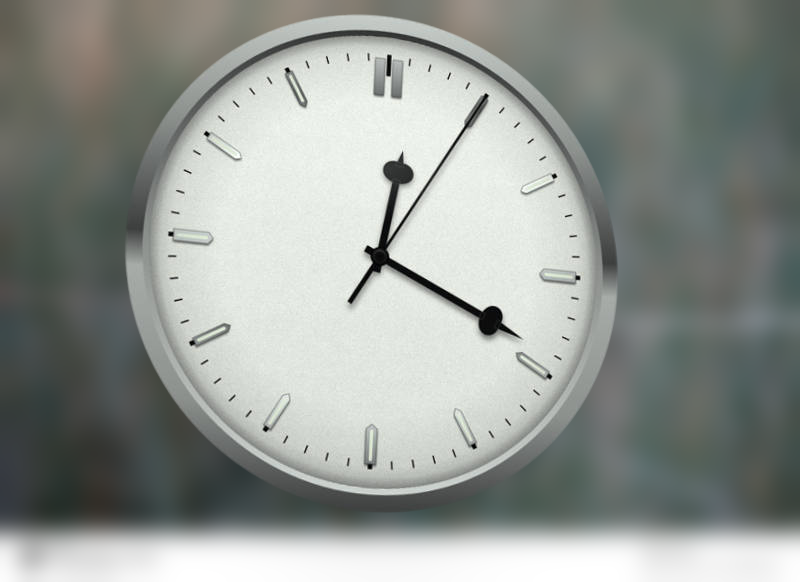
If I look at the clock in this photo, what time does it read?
12:19:05
